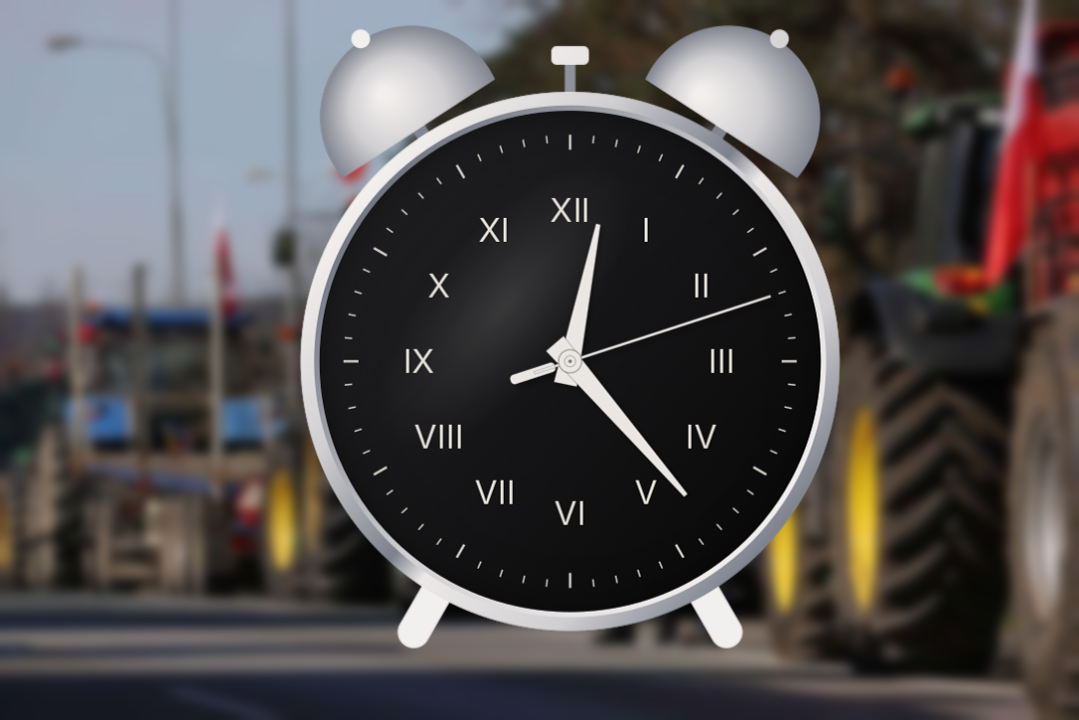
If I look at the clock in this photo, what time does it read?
12:23:12
